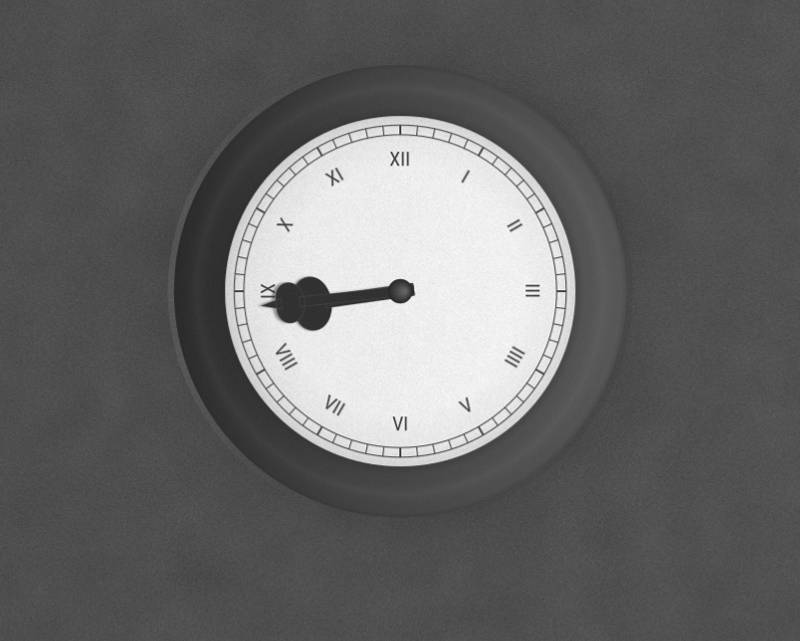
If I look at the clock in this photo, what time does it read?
8:44
